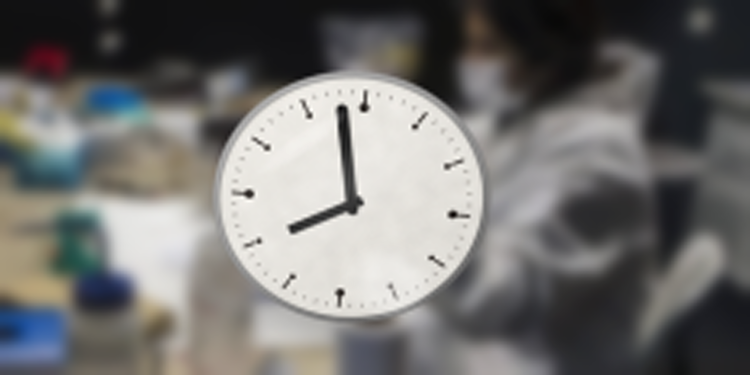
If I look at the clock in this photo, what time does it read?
7:58
